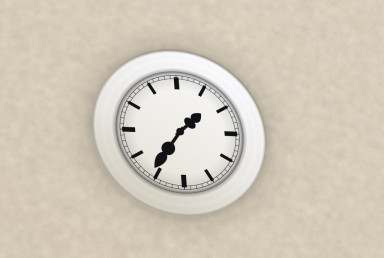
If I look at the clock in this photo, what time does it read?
1:36
